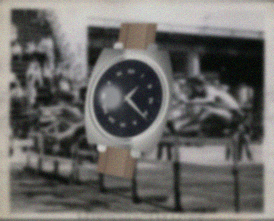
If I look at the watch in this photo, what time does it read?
1:21
